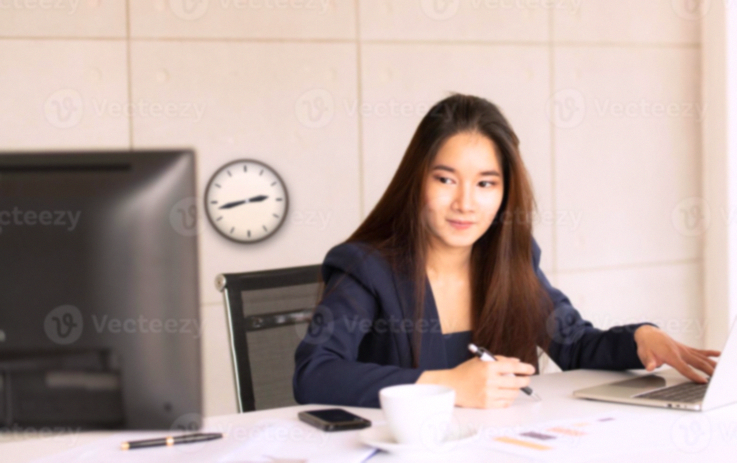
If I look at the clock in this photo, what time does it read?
2:43
